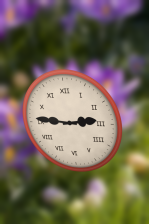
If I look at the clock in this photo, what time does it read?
2:46
